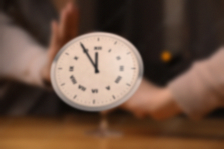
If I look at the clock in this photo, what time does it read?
11:55
